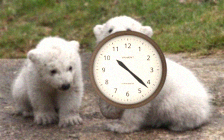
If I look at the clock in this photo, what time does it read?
10:22
